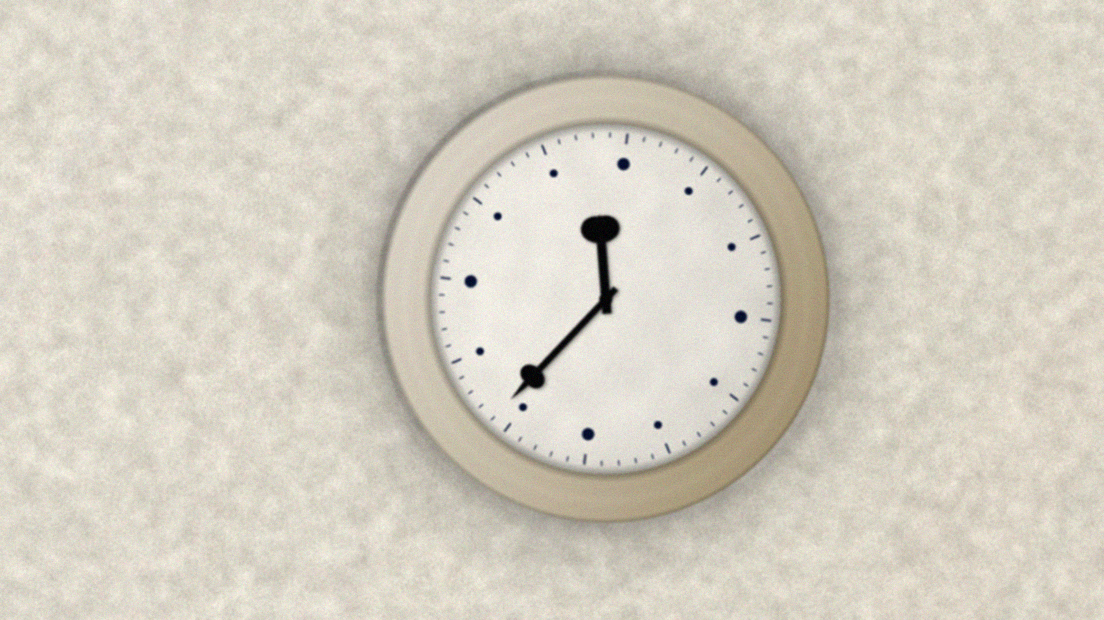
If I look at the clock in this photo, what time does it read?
11:36
